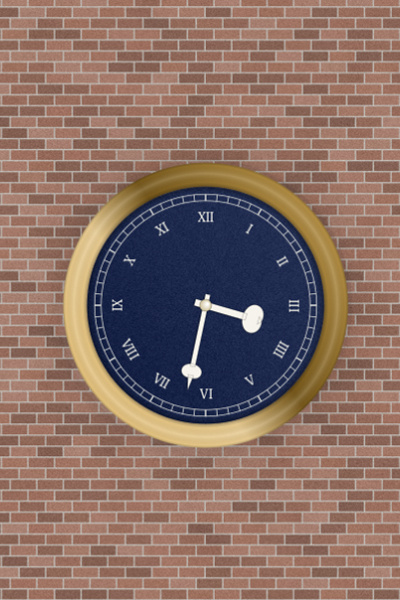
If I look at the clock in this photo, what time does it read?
3:32
